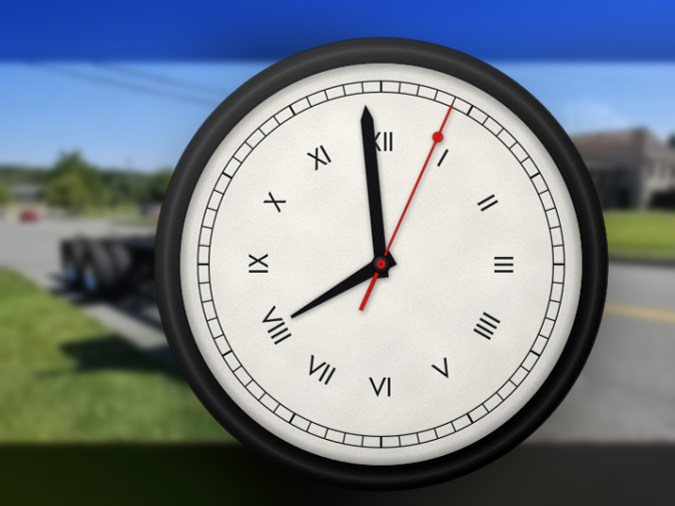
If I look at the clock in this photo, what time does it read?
7:59:04
